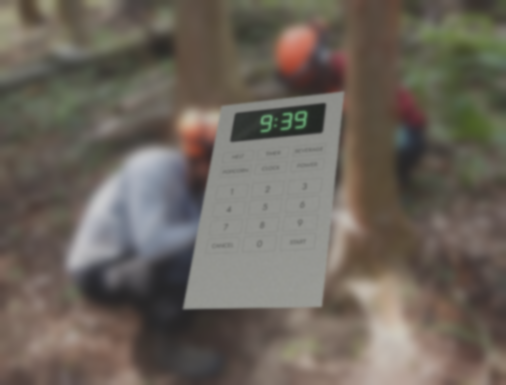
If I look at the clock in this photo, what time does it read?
9:39
